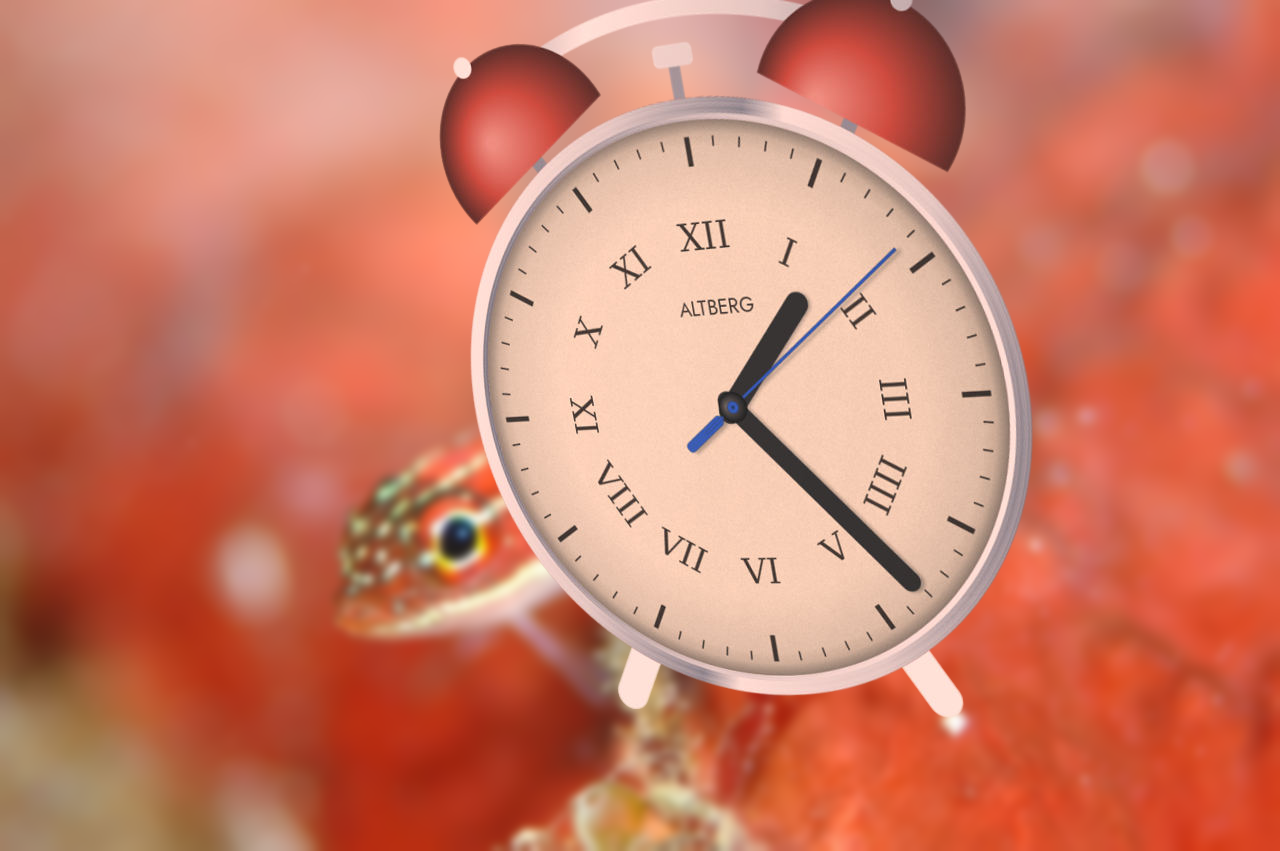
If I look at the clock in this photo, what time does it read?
1:23:09
